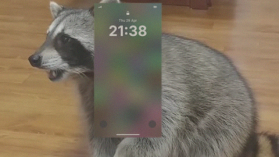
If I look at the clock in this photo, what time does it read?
21:38
